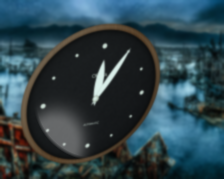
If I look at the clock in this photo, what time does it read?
12:05
